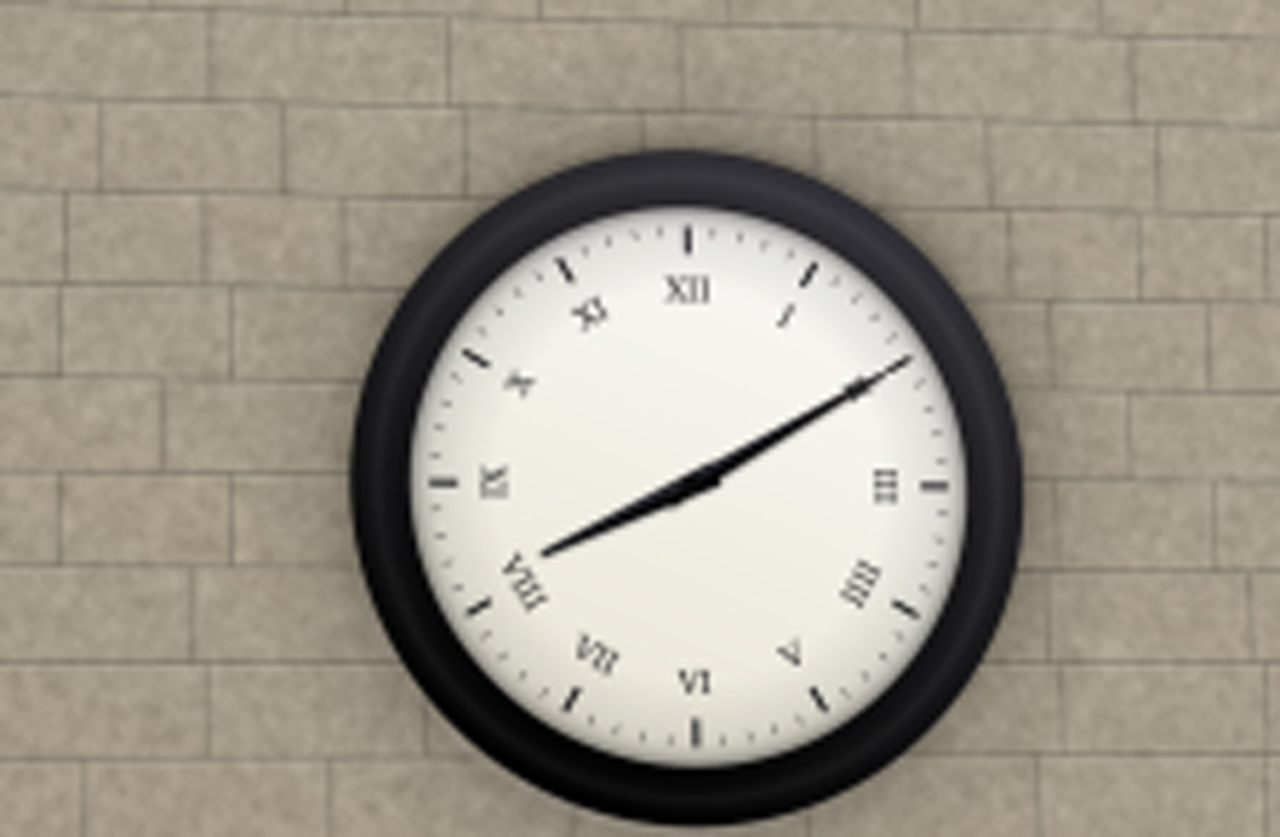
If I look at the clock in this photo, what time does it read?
8:10
